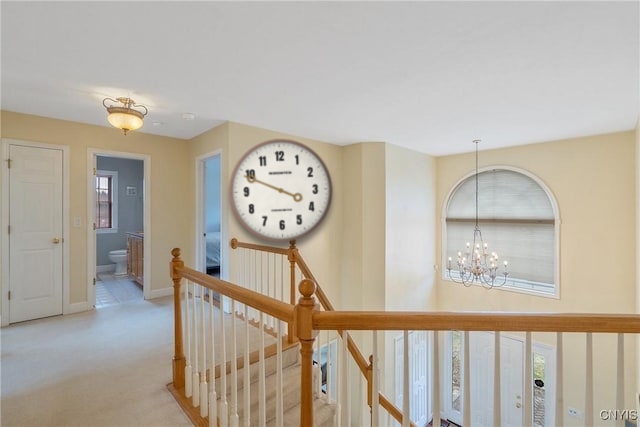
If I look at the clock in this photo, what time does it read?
3:49
